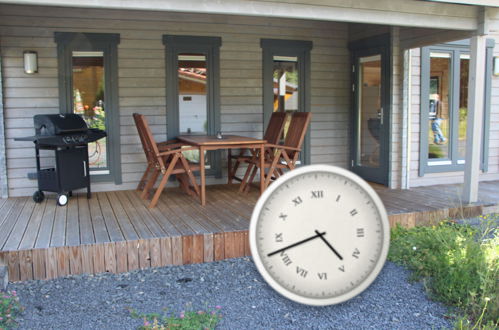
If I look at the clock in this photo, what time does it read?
4:42
